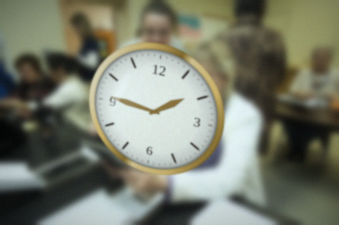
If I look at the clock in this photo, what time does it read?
1:46
